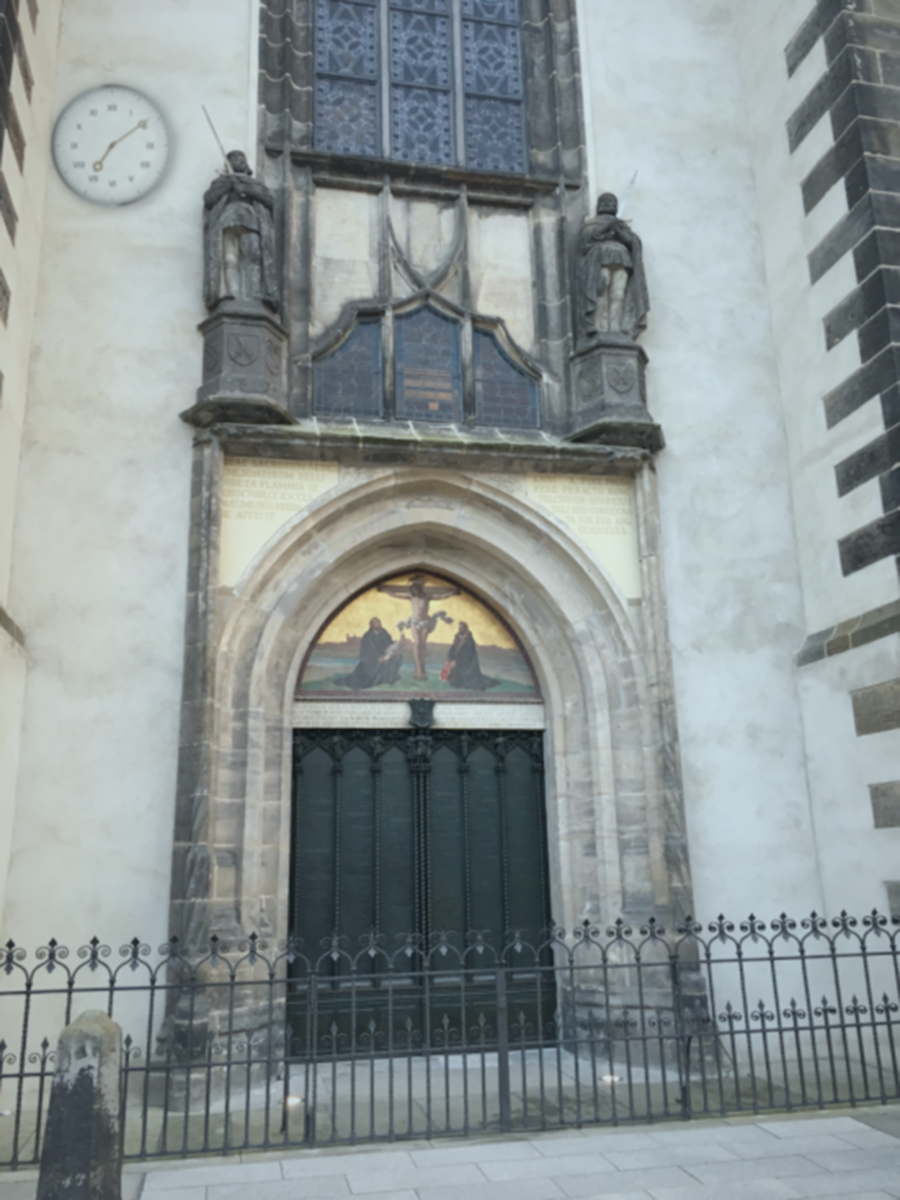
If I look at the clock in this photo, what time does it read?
7:09
